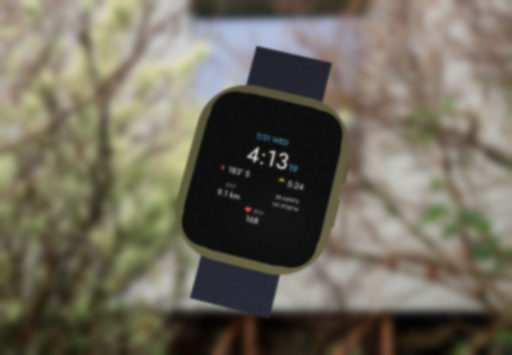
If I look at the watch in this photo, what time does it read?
4:13
